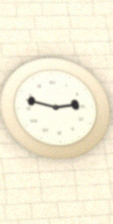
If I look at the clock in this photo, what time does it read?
2:48
